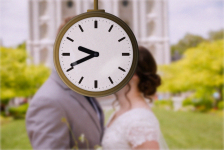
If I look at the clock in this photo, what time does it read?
9:41
